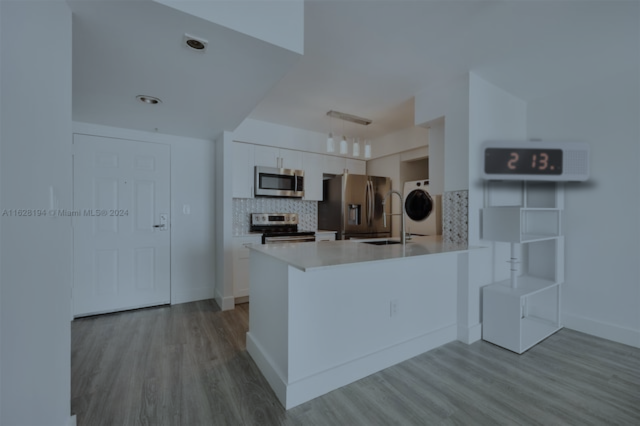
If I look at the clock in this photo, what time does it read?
2:13
